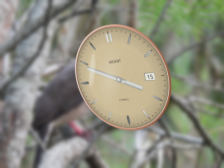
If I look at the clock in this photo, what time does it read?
3:49
